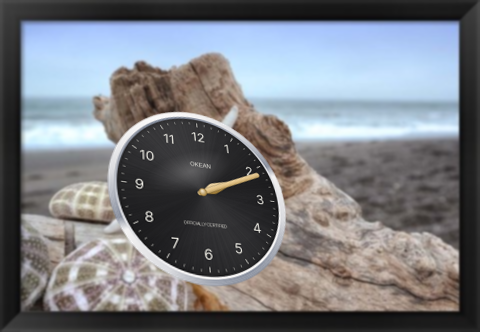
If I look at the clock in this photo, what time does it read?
2:11
